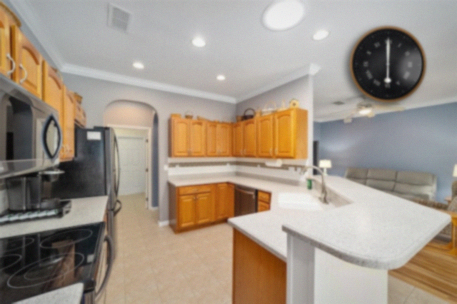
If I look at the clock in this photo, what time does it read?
6:00
